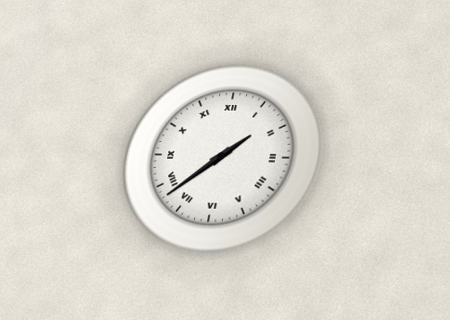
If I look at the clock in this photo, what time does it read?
1:38
